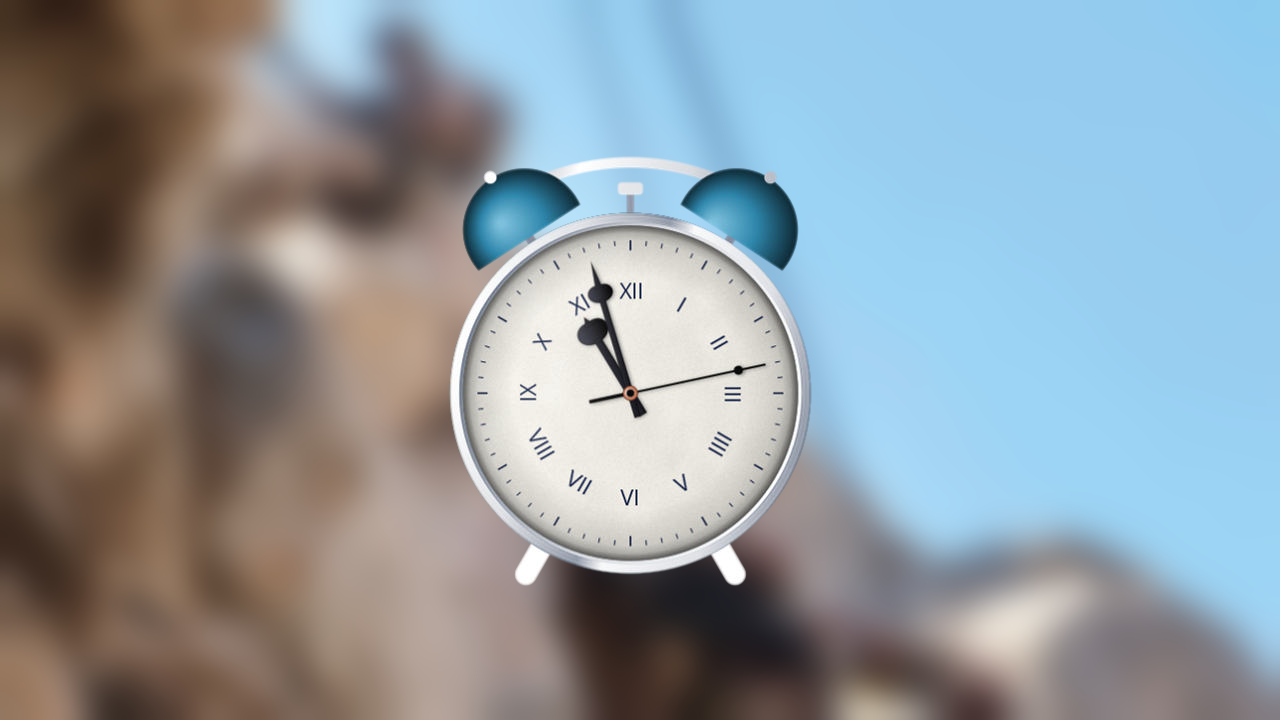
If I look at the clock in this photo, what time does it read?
10:57:13
